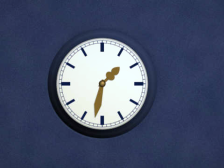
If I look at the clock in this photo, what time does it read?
1:32
